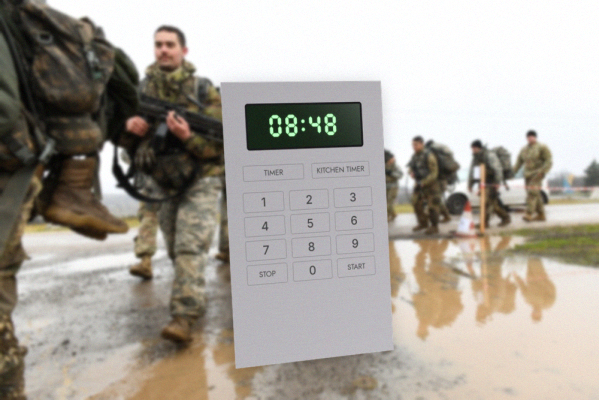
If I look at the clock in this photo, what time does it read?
8:48
